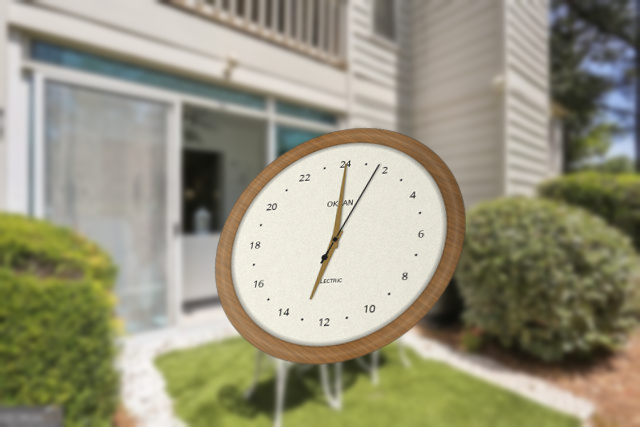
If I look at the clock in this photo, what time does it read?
13:00:04
